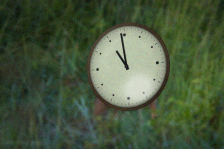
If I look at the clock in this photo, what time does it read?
10:59
